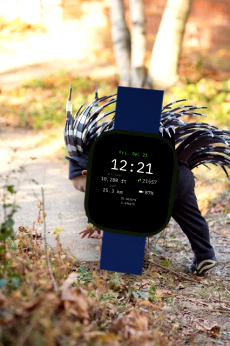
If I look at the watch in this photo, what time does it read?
12:21
